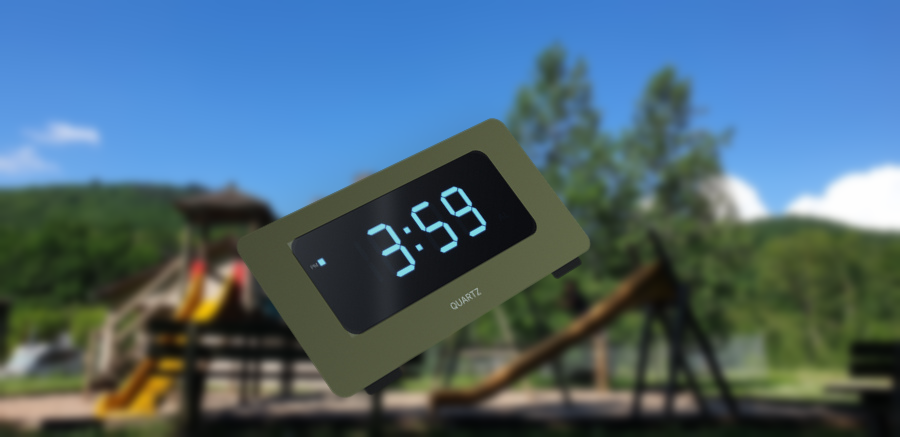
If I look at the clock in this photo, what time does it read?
3:59
